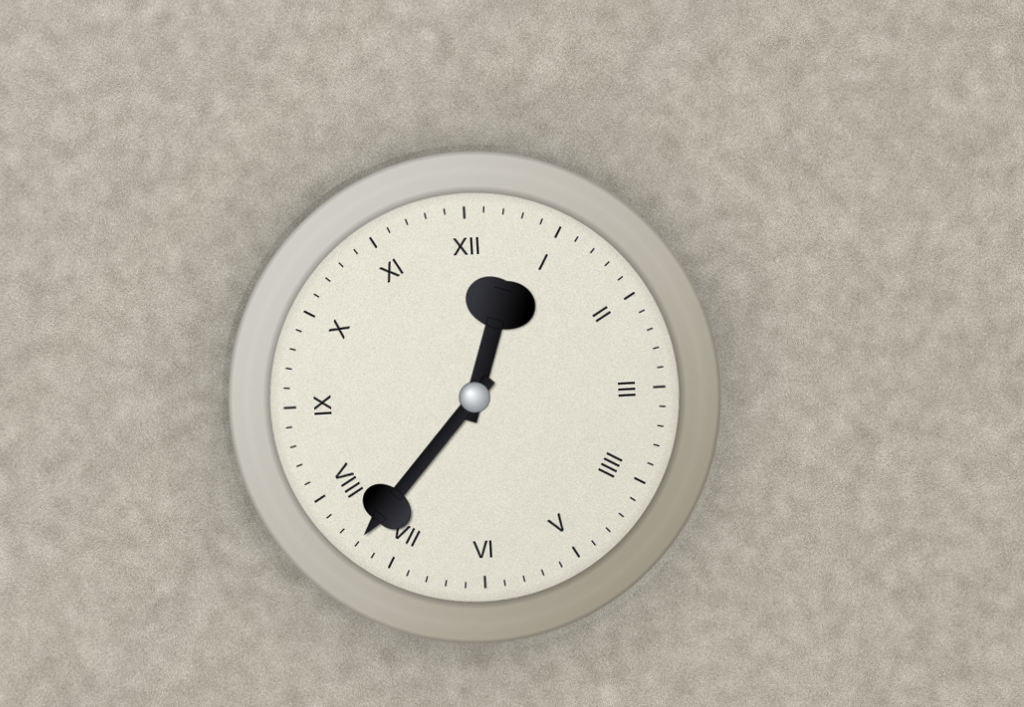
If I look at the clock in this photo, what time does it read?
12:37
